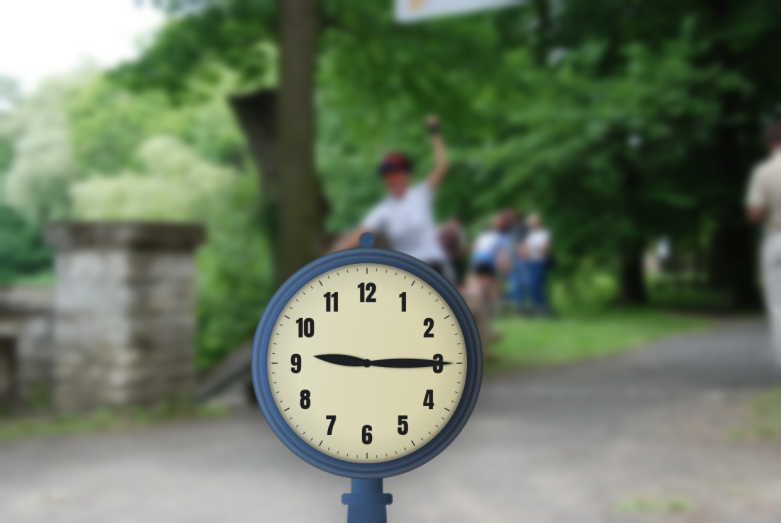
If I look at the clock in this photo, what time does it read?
9:15
